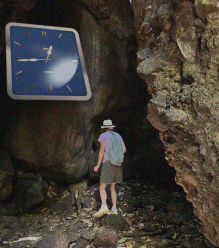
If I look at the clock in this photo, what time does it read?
12:44
